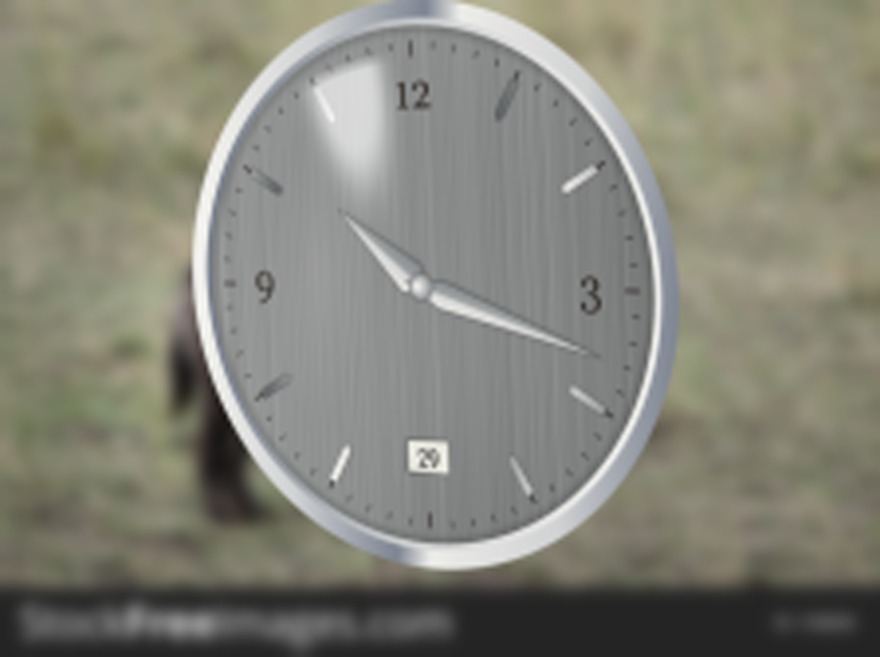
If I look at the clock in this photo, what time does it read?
10:18
